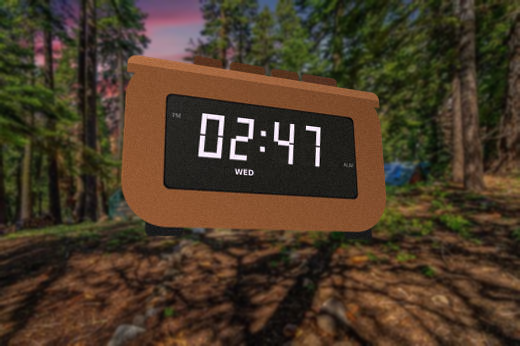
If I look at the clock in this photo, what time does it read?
2:47
